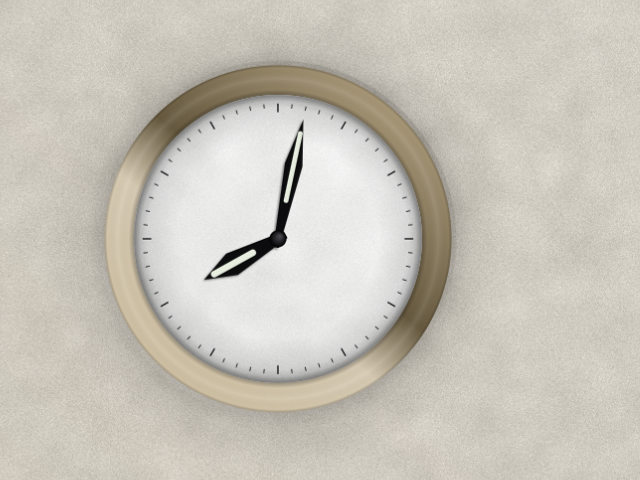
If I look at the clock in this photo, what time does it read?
8:02
